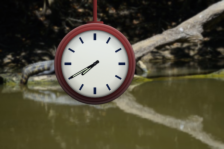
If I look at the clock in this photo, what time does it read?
7:40
